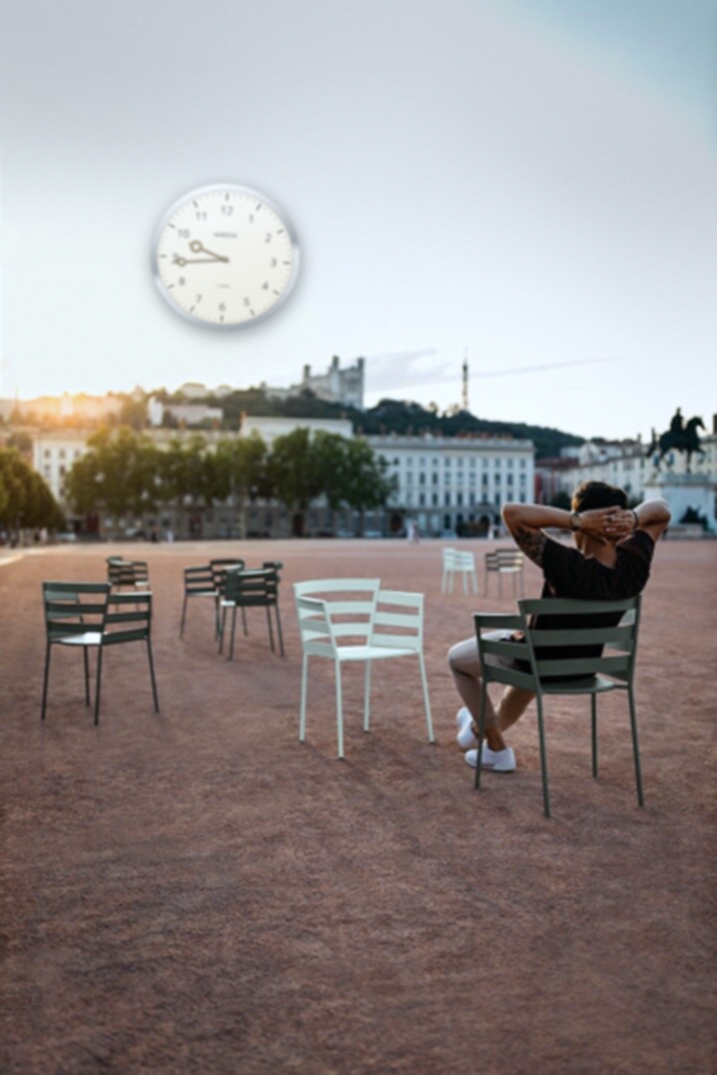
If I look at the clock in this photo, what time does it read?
9:44
